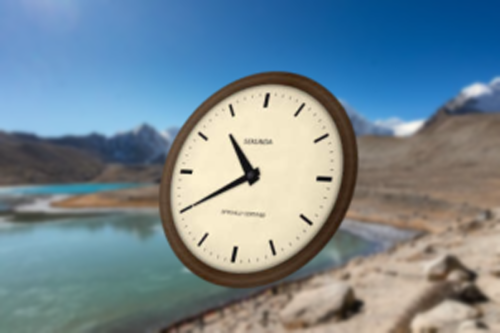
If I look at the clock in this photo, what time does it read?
10:40
